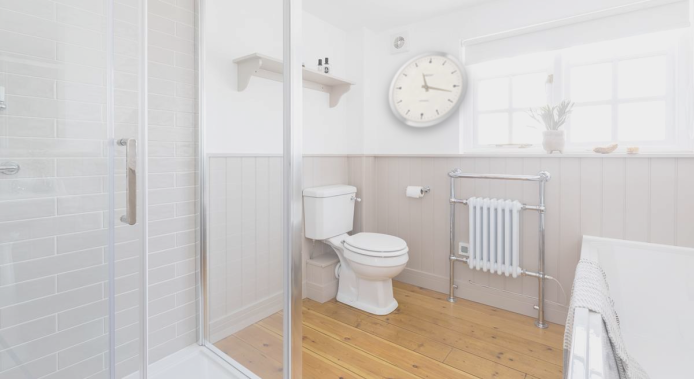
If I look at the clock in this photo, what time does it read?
11:17
